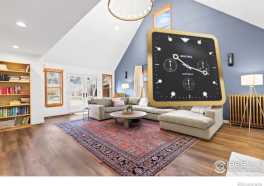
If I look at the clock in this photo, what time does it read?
10:18
